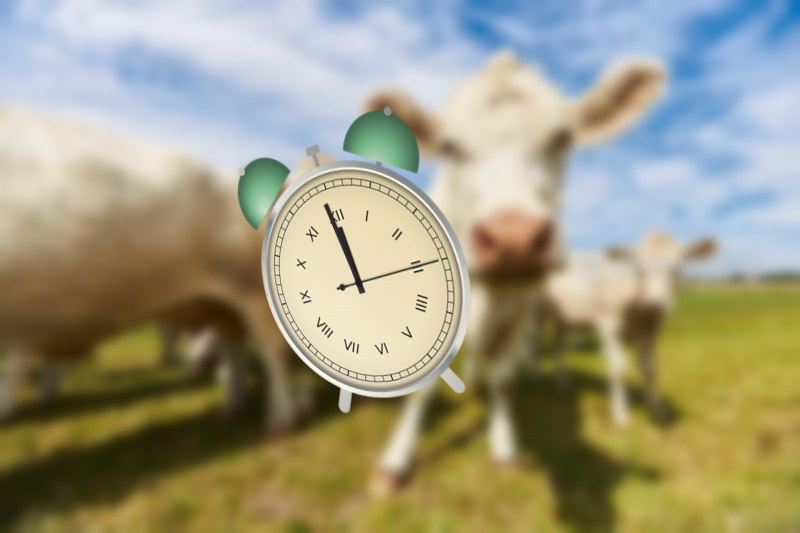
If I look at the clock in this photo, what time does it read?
11:59:15
